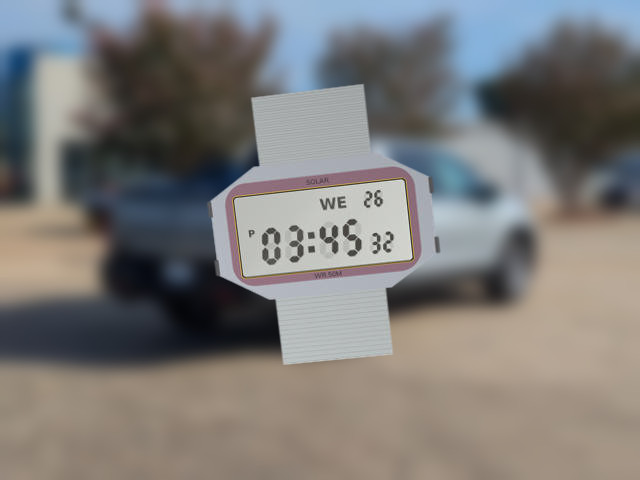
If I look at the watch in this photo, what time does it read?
3:45:32
